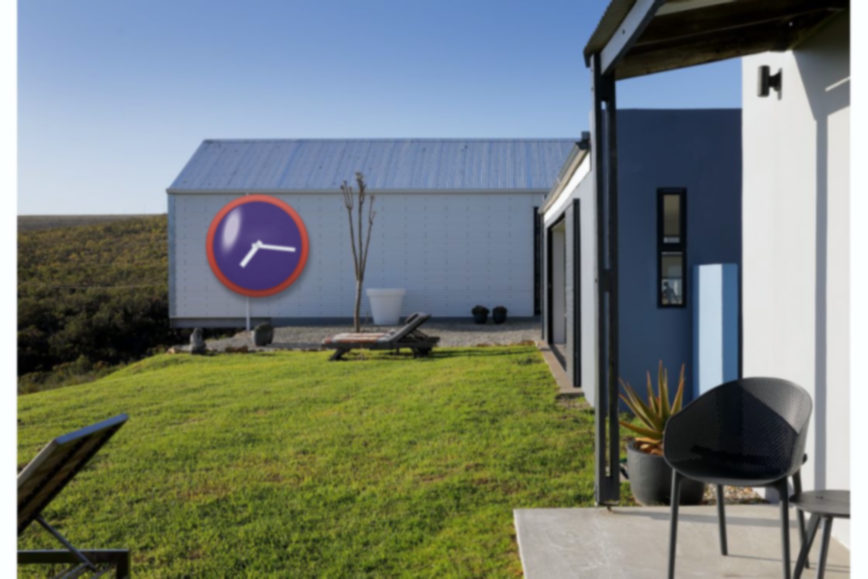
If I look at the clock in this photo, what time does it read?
7:16
